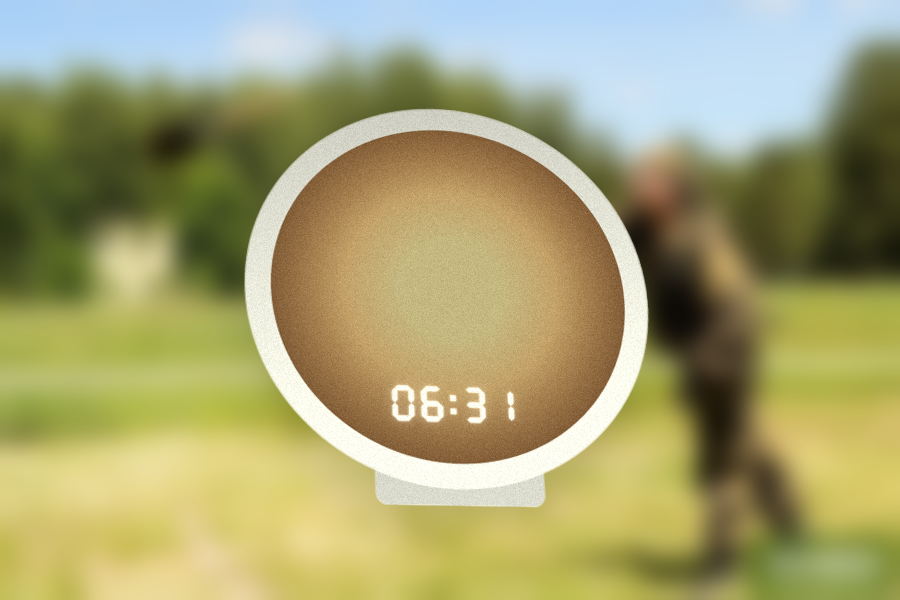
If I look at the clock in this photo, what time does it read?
6:31
